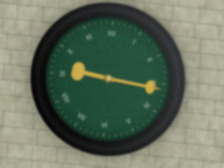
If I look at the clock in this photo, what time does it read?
9:16
